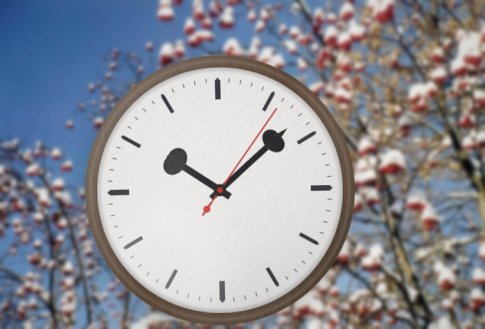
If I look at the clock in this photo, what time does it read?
10:08:06
